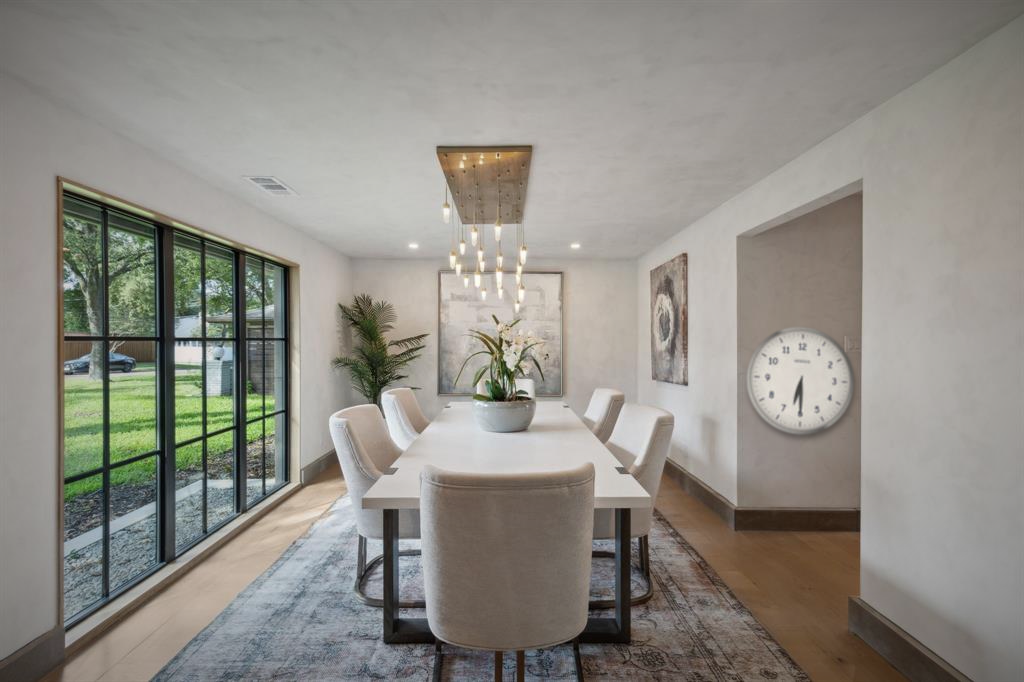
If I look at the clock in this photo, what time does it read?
6:30
